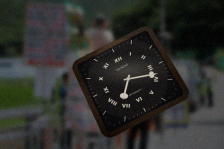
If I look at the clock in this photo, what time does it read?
7:18
